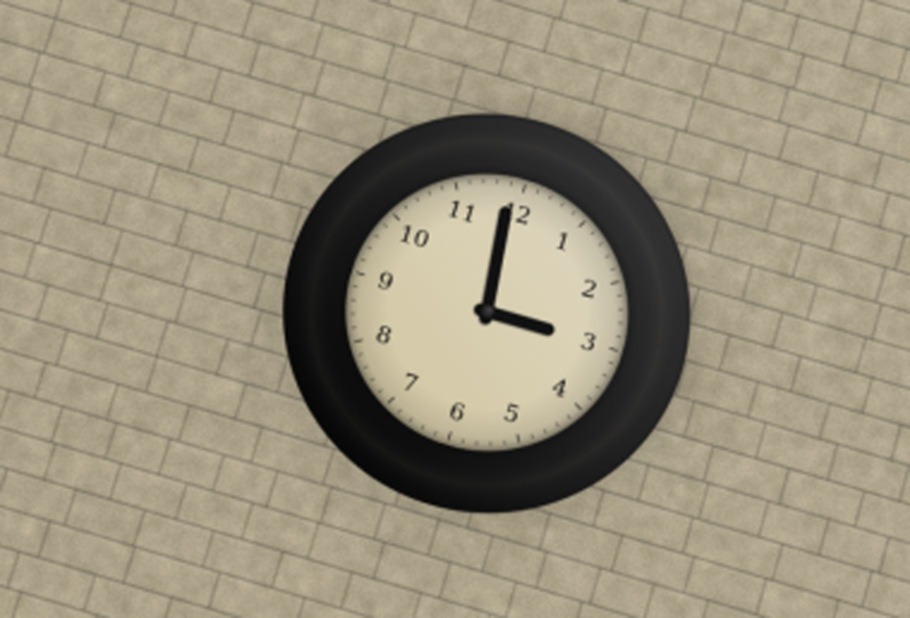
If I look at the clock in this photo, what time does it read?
2:59
